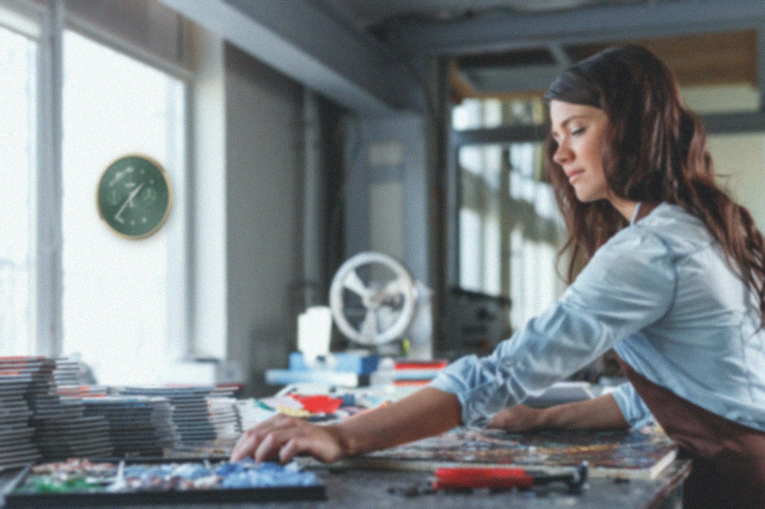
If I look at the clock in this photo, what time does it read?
1:37
